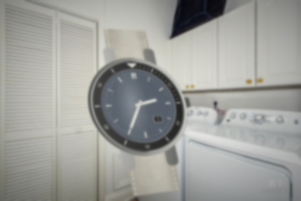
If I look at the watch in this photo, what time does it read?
2:35
